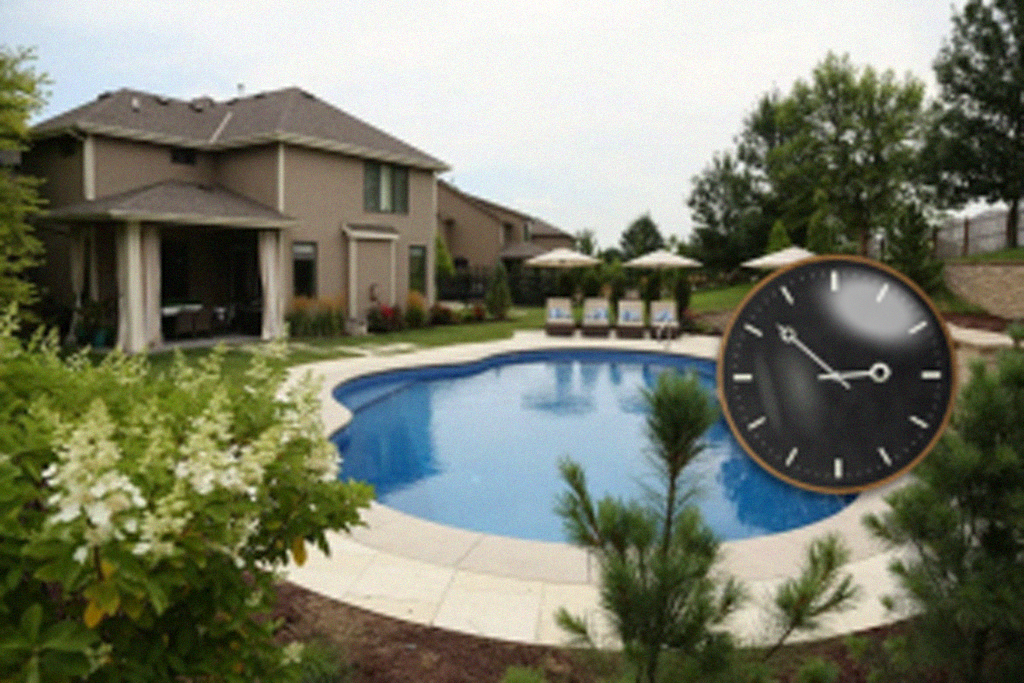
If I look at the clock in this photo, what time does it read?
2:52
